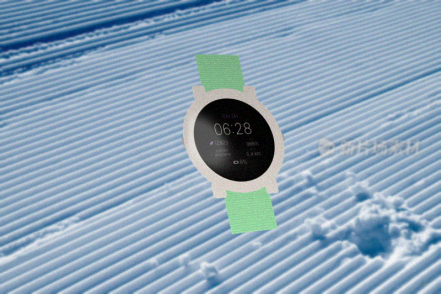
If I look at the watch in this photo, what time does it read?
6:28
